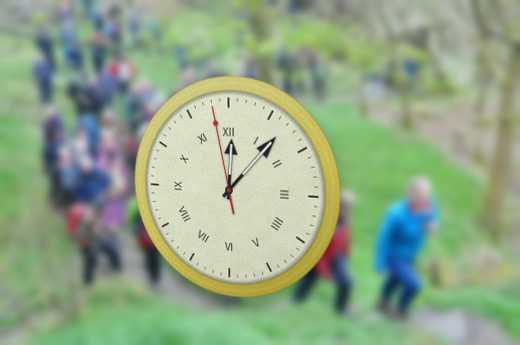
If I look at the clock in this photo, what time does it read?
12:06:58
